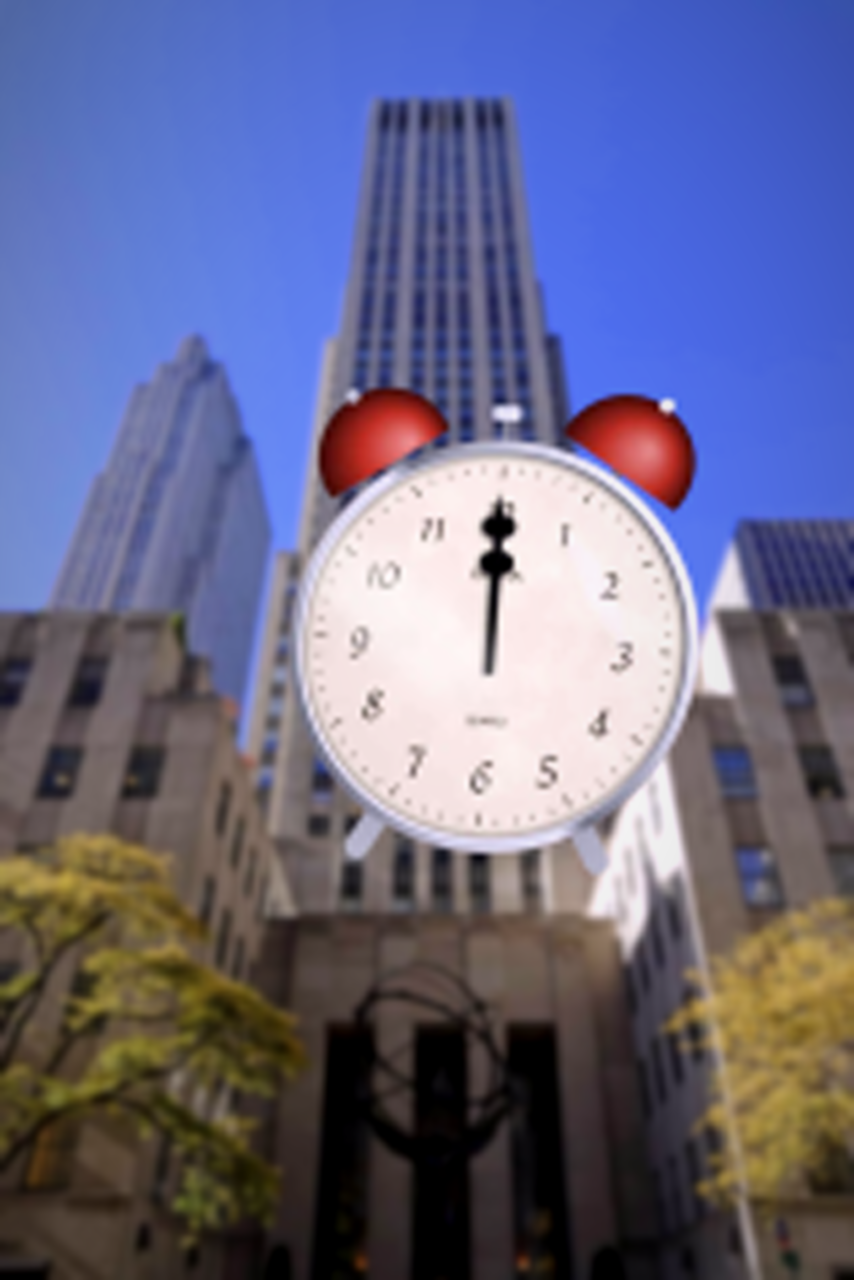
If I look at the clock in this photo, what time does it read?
12:00
